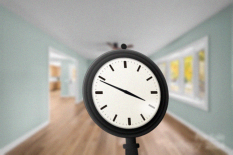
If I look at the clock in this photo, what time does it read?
3:49
